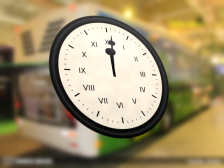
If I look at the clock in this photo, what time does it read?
12:01
